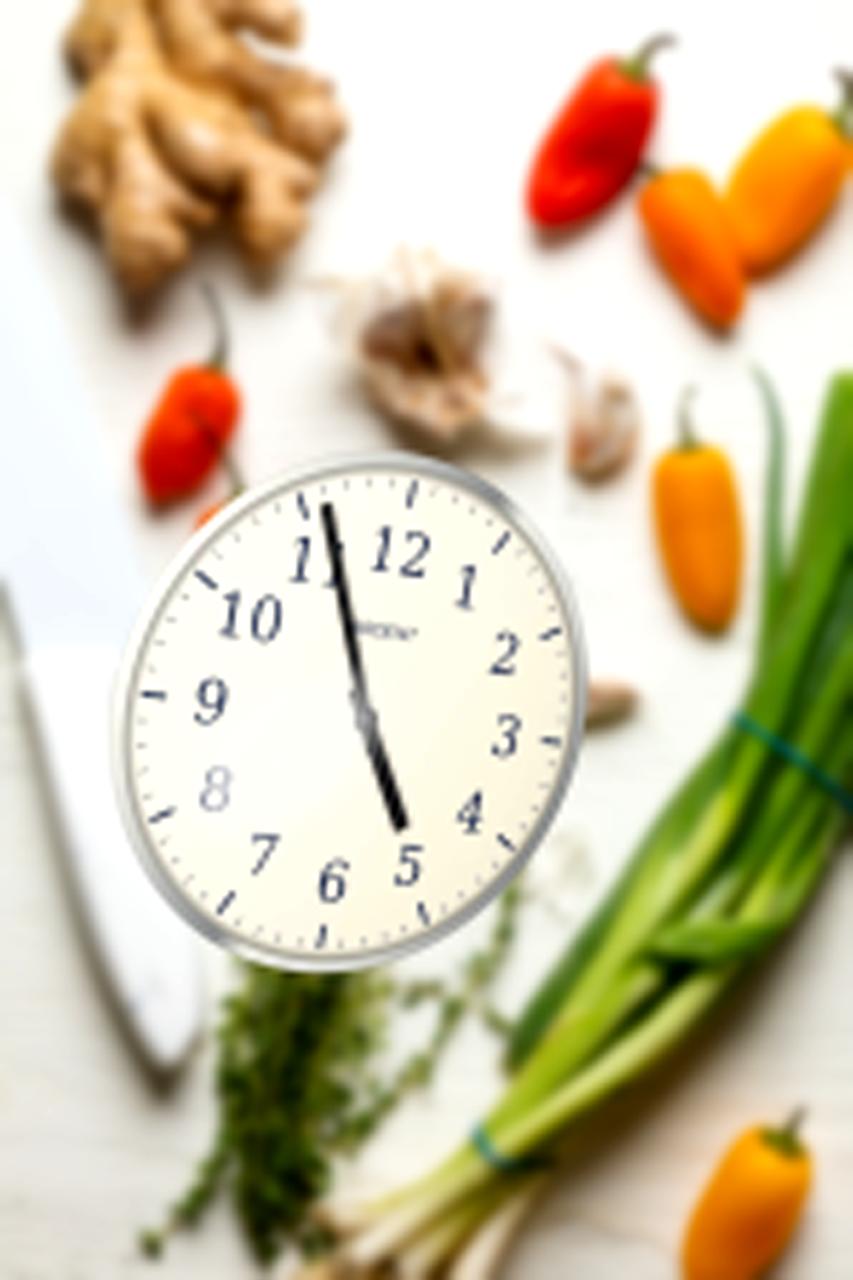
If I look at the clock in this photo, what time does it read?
4:56
